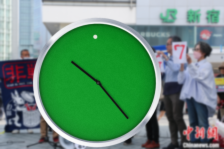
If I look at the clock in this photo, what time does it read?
10:24
